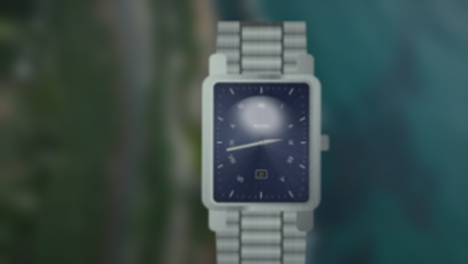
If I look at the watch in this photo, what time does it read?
2:43
